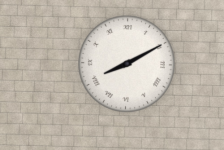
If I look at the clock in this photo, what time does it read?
8:10
